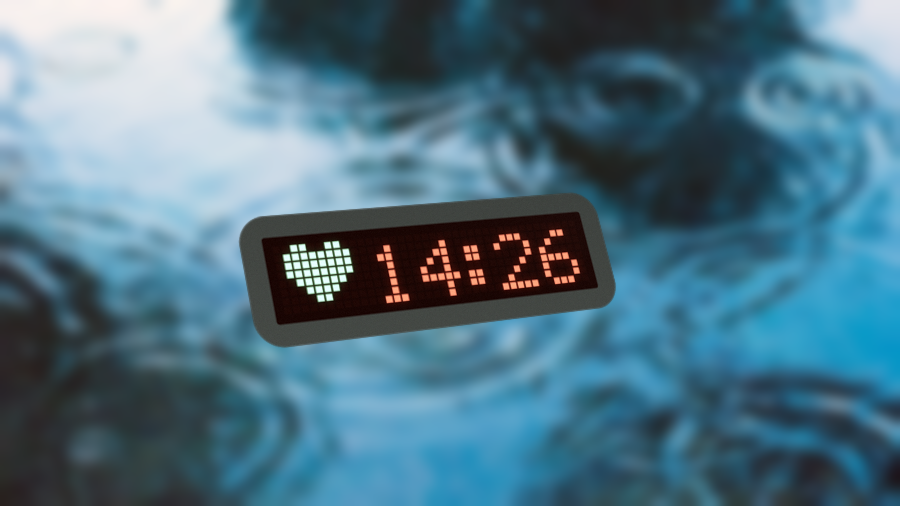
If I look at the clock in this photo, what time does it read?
14:26
